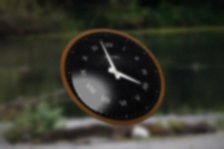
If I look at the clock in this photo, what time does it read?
3:58
